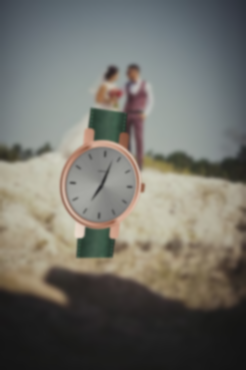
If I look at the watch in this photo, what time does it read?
7:03
